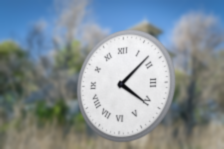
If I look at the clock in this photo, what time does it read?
4:08
